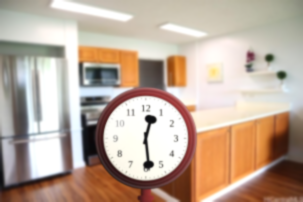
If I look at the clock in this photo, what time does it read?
12:29
